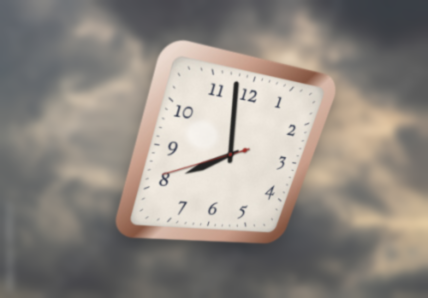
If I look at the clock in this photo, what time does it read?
7:57:41
